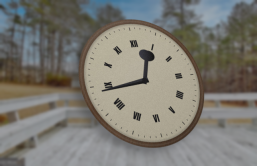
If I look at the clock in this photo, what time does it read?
12:44
